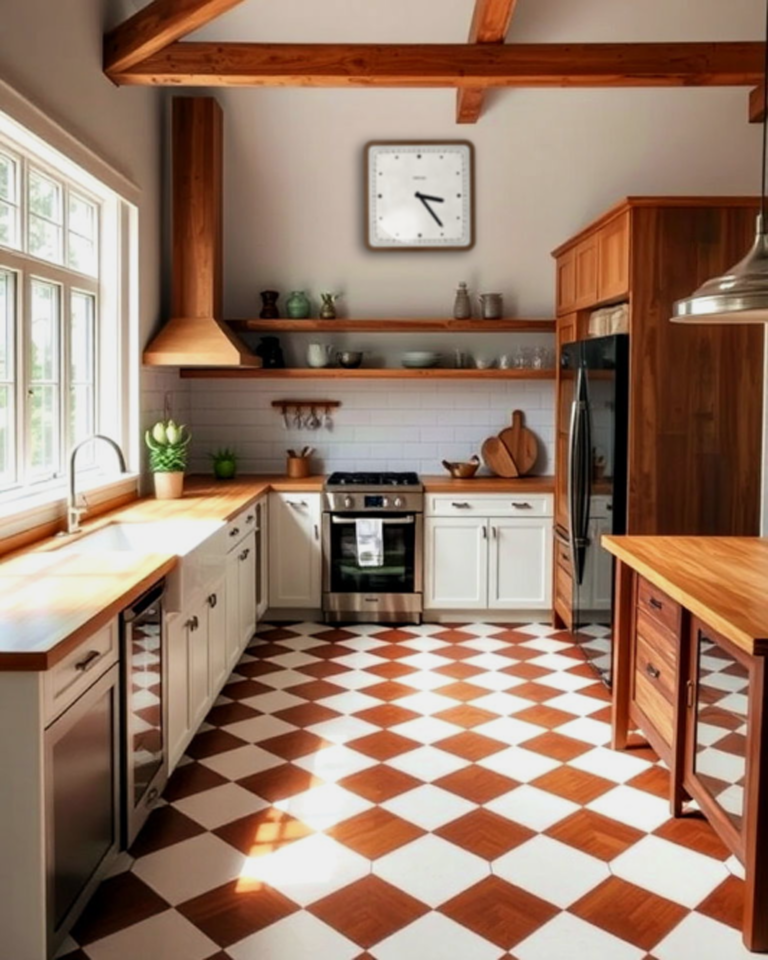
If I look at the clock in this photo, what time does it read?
3:24
